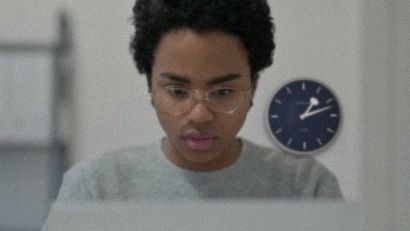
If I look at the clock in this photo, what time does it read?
1:12
